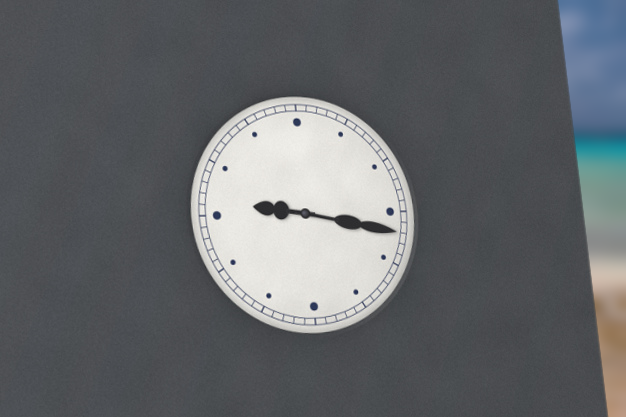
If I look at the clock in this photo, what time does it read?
9:17
